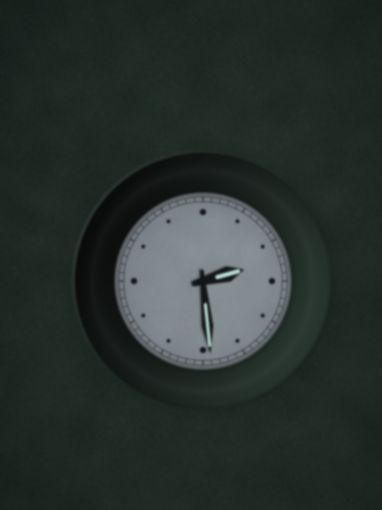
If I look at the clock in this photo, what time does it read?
2:29
